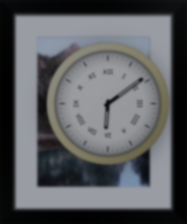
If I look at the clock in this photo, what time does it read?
6:09
